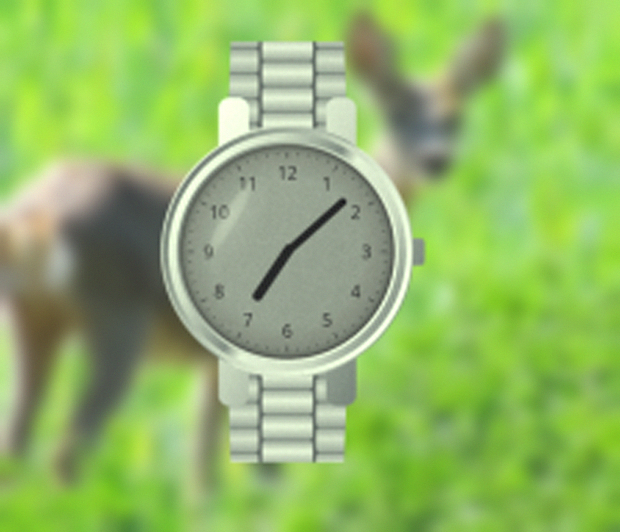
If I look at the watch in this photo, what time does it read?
7:08
